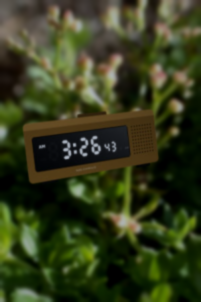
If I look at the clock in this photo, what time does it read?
3:26
